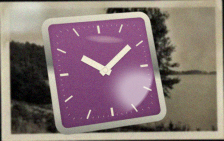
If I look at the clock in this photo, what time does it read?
10:09
